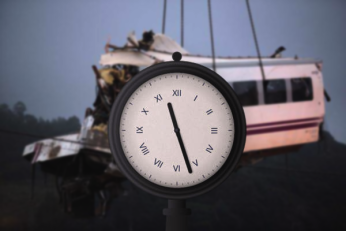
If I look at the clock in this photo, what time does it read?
11:27
